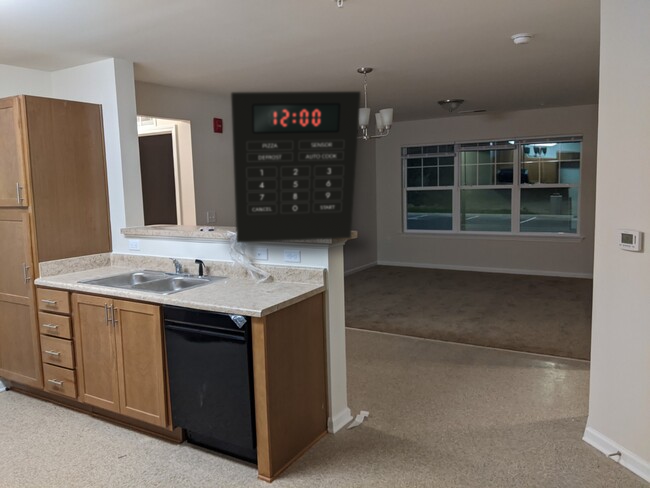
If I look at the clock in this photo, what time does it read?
12:00
